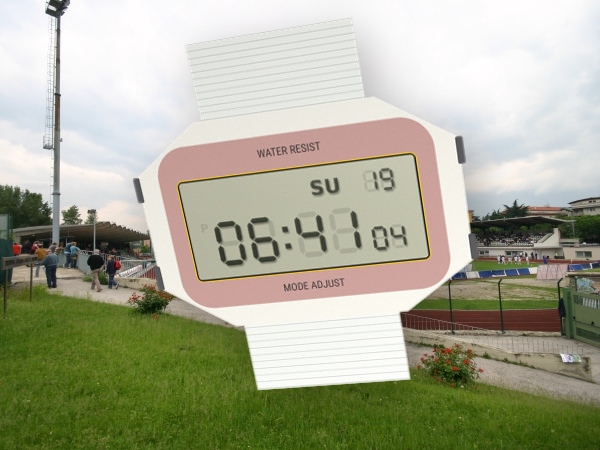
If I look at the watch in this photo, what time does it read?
6:41:04
